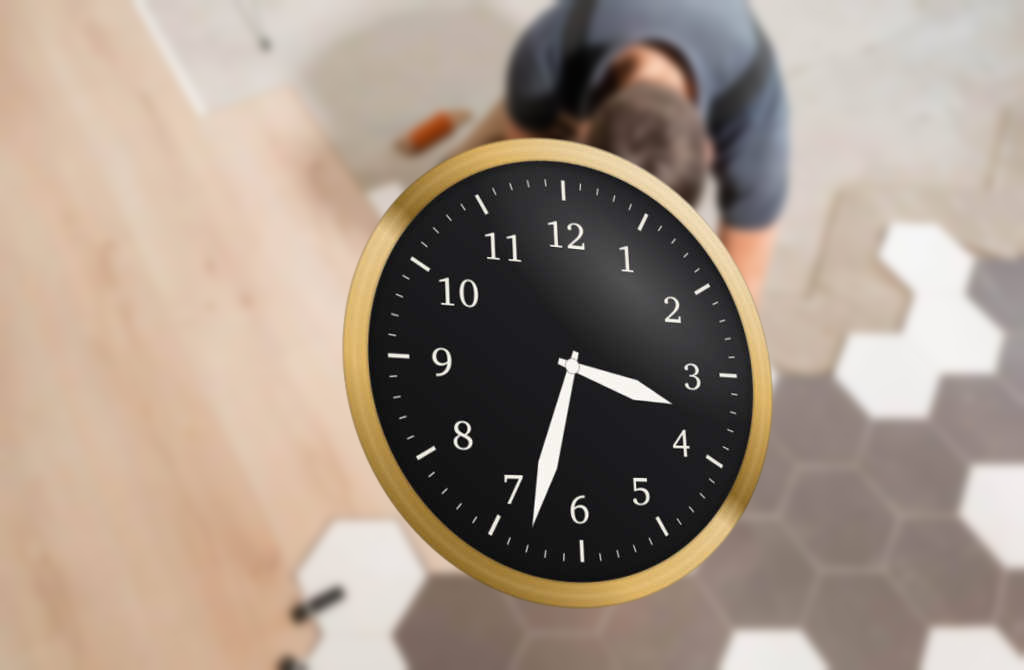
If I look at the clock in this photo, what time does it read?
3:33
